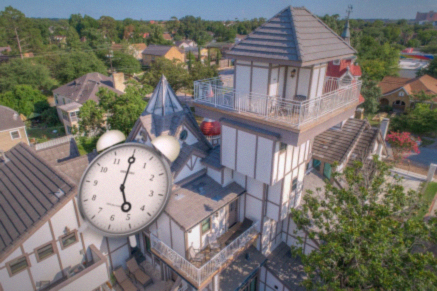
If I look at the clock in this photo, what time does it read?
5:00
